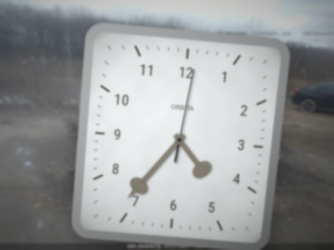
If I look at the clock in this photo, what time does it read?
4:36:01
